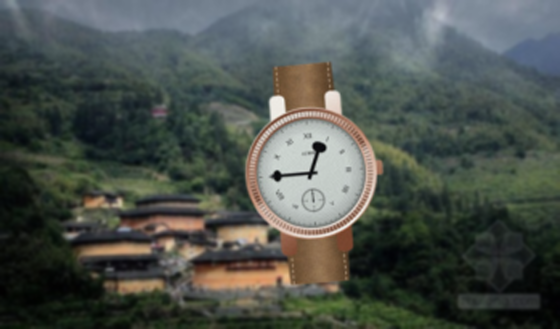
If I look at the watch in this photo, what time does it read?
12:45
